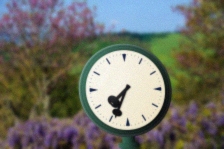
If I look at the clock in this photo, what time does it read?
7:34
